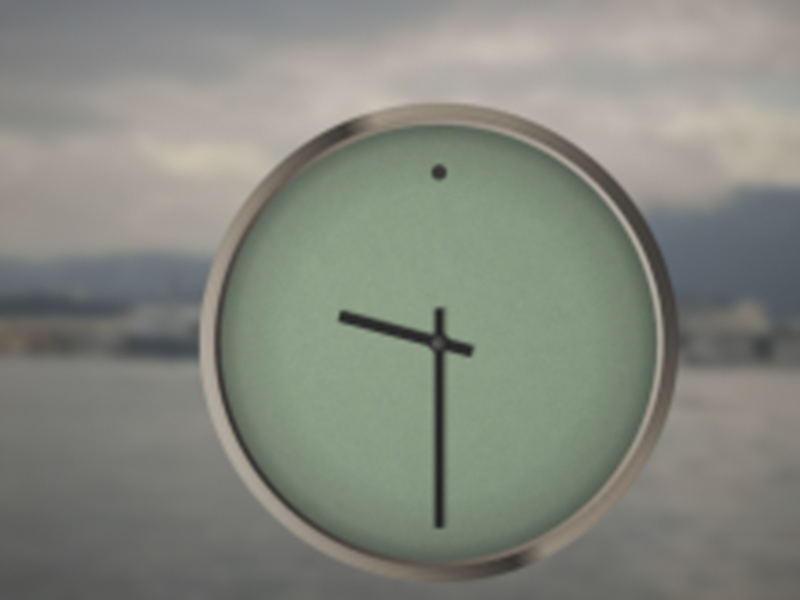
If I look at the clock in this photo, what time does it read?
9:30
